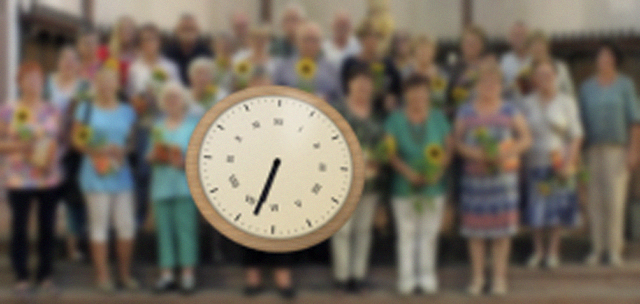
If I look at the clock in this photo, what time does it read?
6:33
